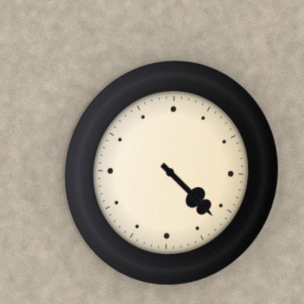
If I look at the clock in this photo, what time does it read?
4:22
